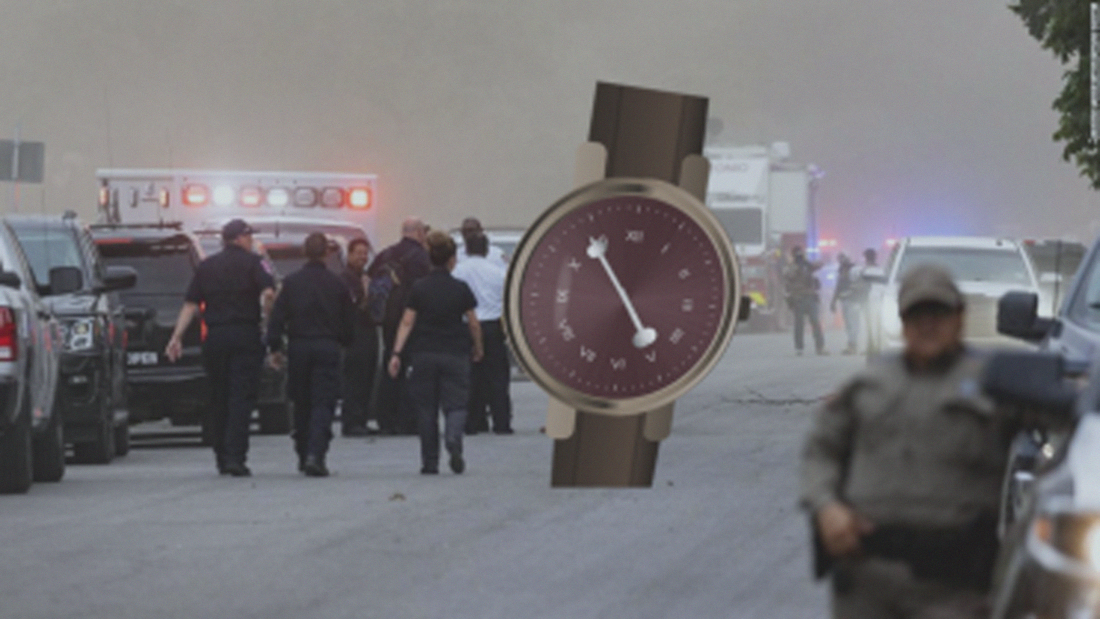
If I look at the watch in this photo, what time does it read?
4:54
